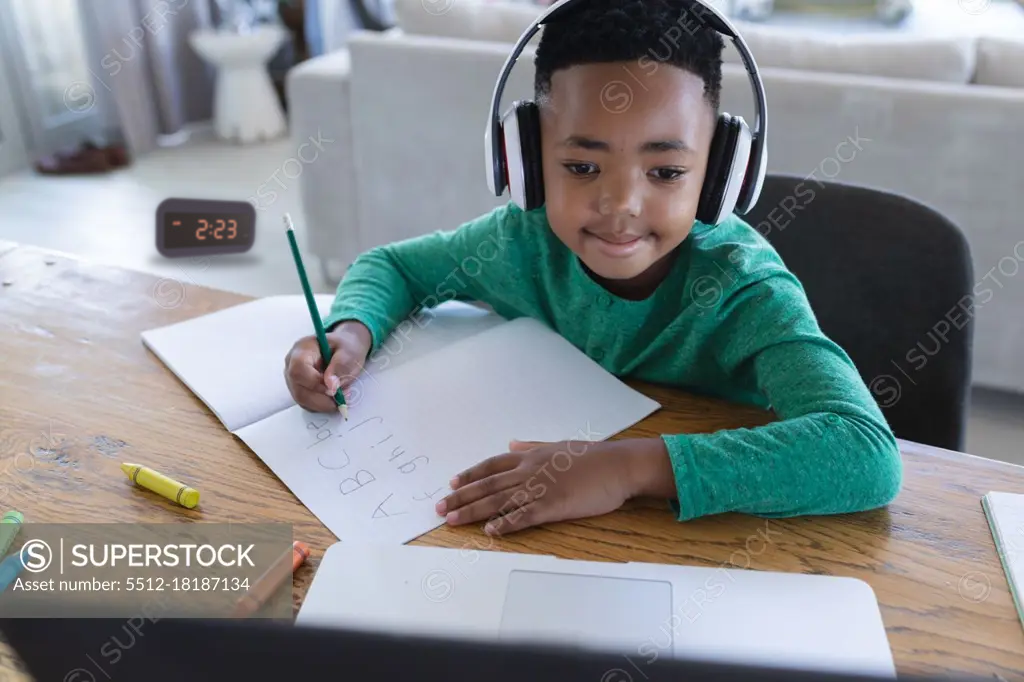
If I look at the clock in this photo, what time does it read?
2:23
